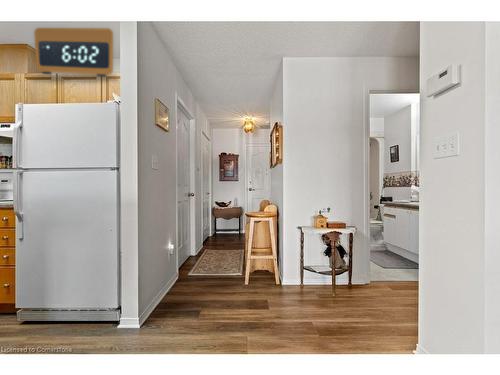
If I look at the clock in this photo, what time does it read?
6:02
